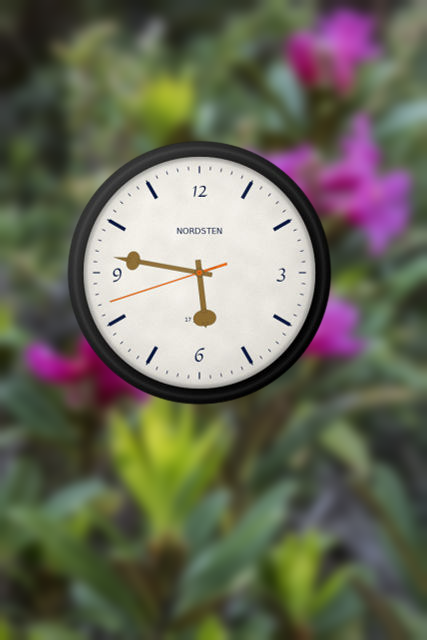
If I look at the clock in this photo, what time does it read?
5:46:42
